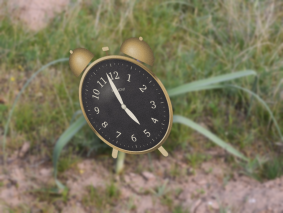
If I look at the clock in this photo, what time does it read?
4:58
